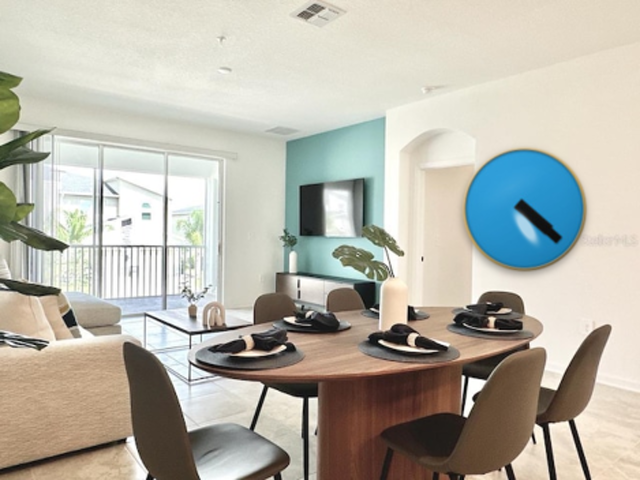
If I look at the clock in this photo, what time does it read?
4:22
